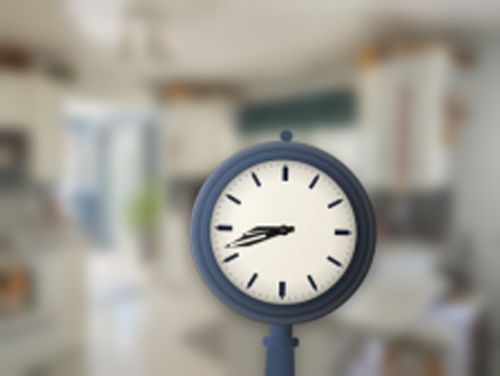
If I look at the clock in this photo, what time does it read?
8:42
